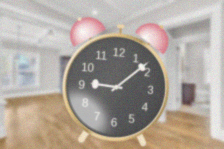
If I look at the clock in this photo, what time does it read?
9:08
